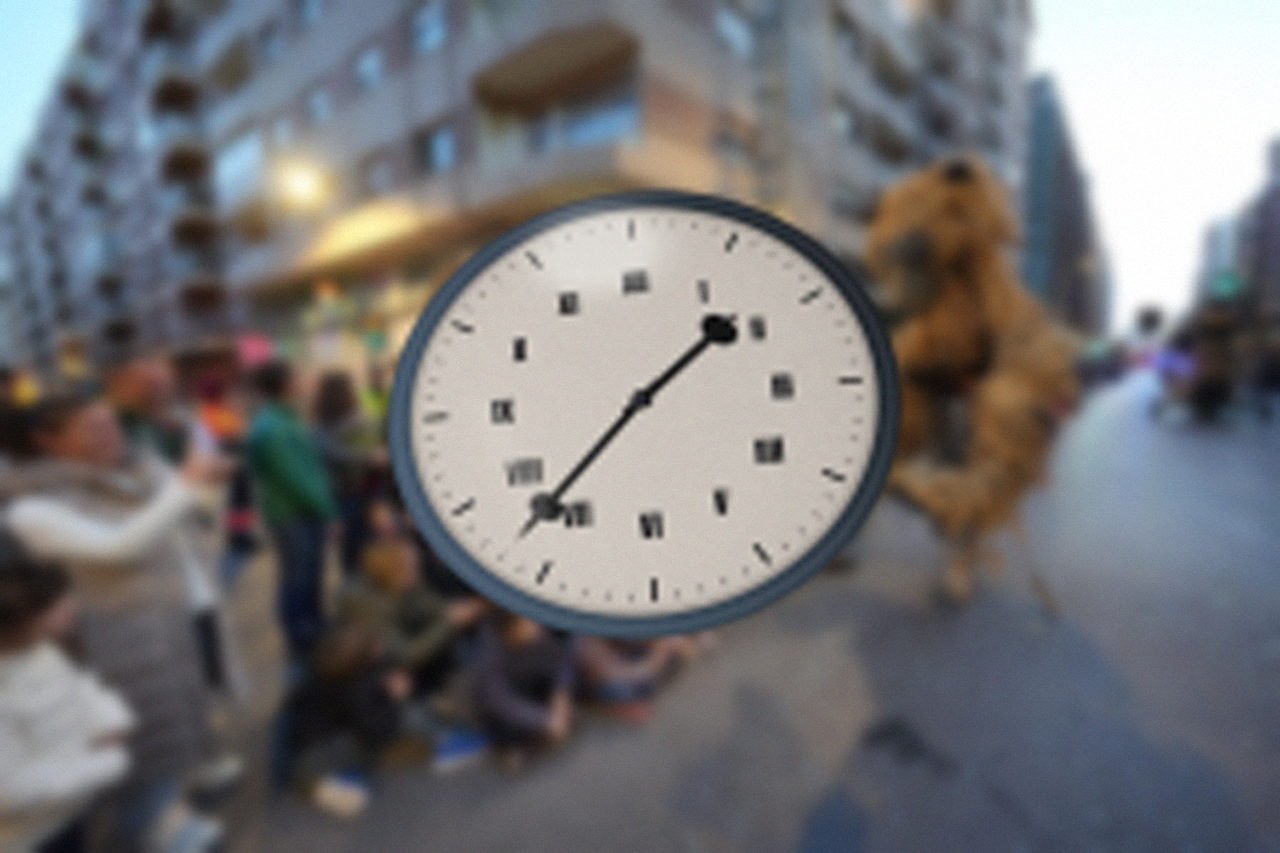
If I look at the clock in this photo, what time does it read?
1:37
